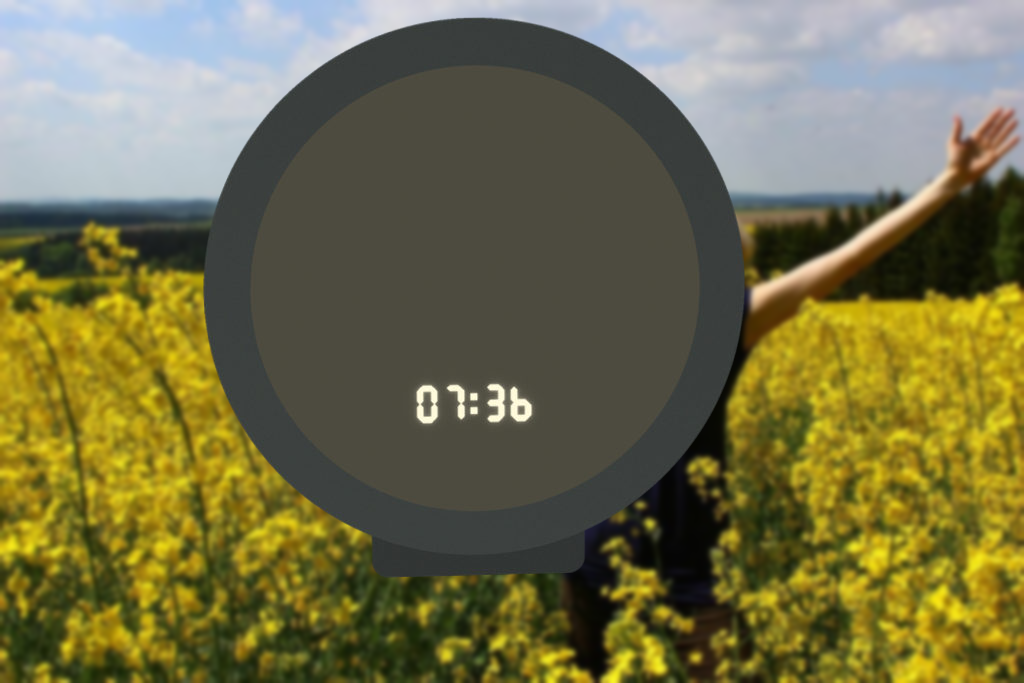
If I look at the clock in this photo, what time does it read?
7:36
